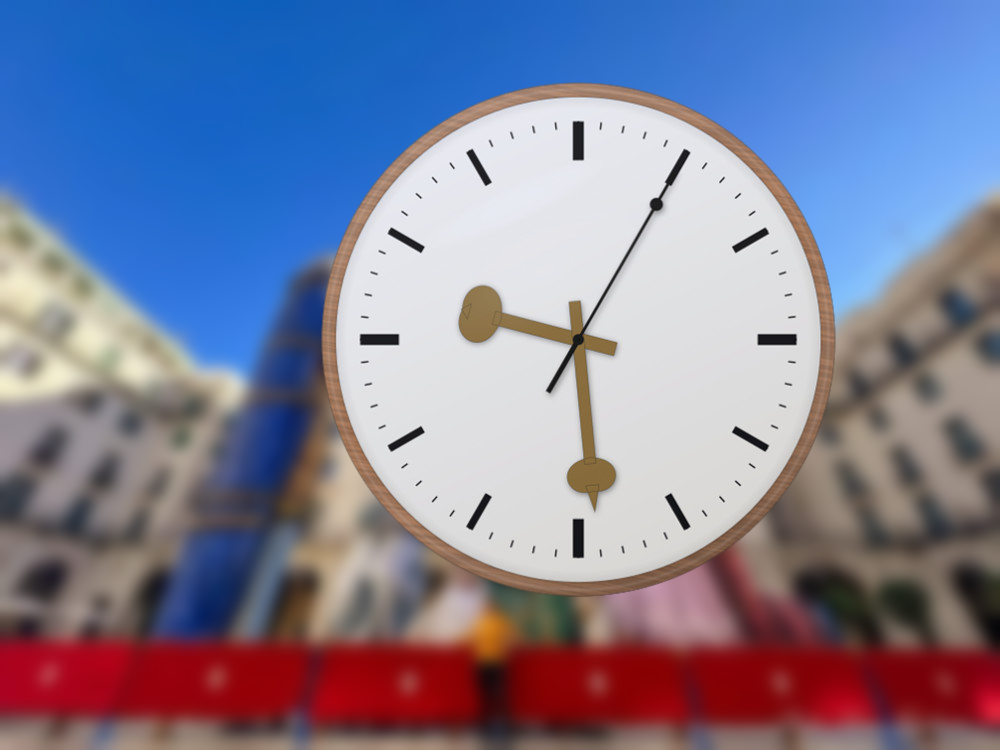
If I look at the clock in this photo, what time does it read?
9:29:05
